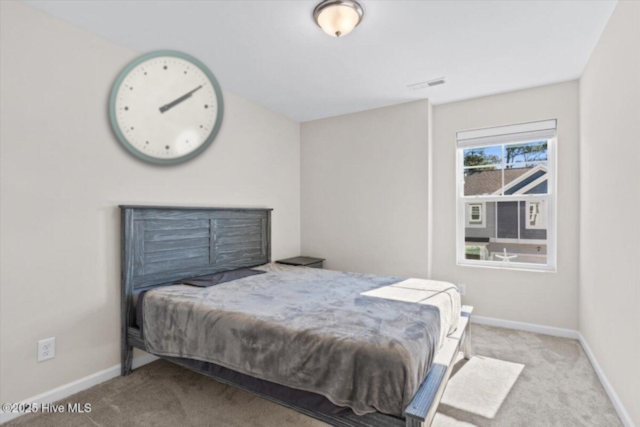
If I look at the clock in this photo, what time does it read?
2:10
